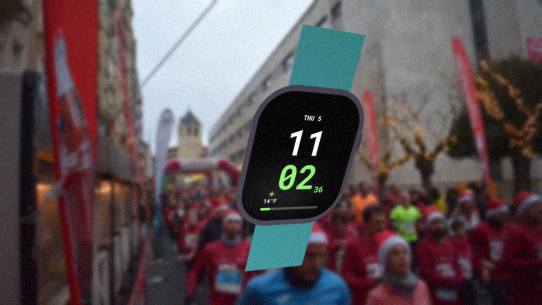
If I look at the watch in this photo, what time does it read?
11:02:36
